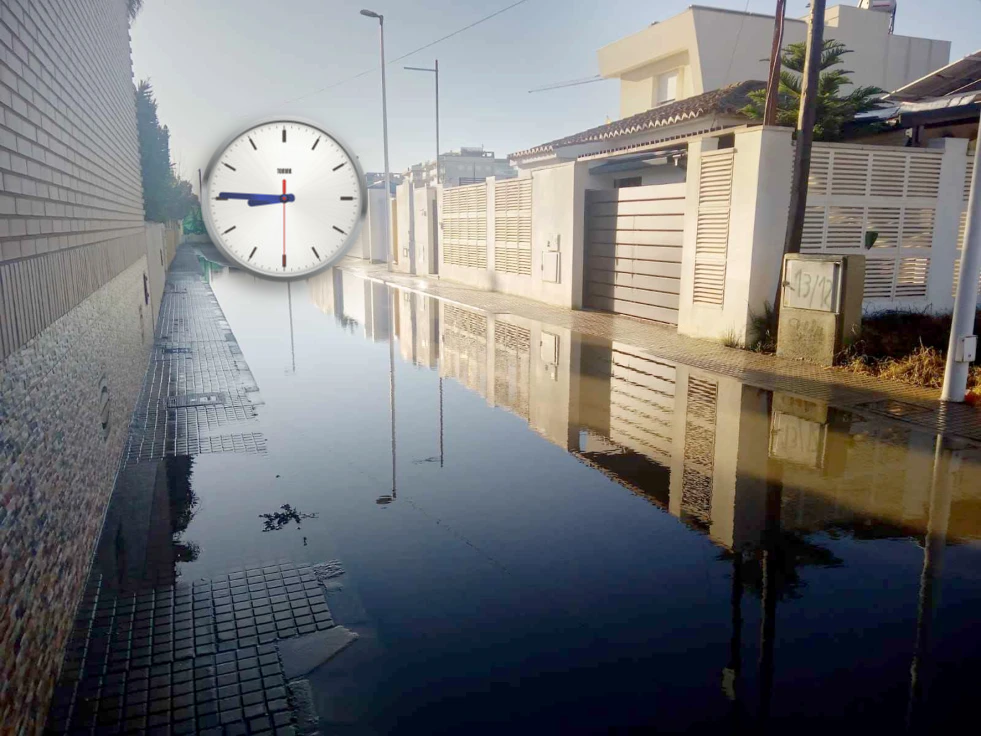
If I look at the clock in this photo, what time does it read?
8:45:30
